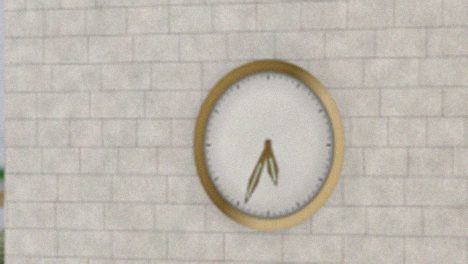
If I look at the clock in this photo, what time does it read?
5:34
